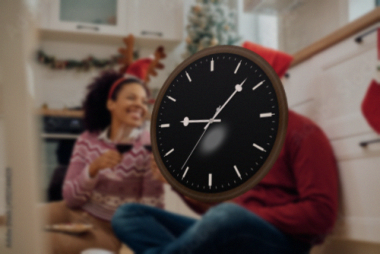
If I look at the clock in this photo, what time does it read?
9:07:36
